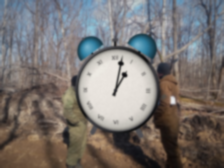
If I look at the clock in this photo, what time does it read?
1:02
